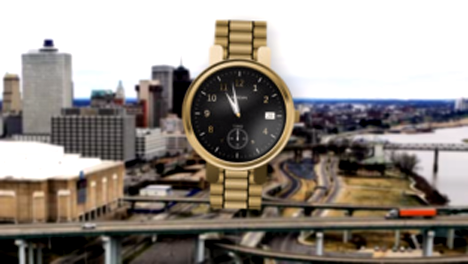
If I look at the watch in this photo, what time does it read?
10:58
